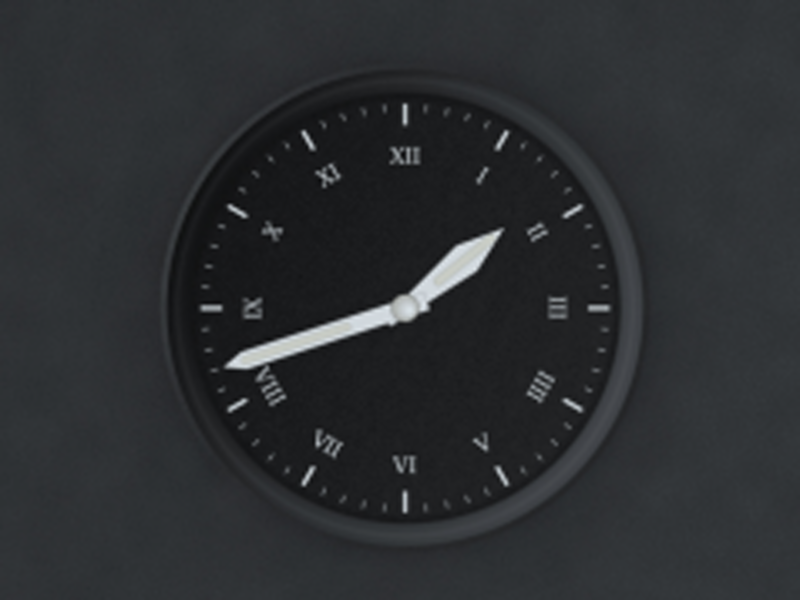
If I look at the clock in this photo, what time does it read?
1:42
